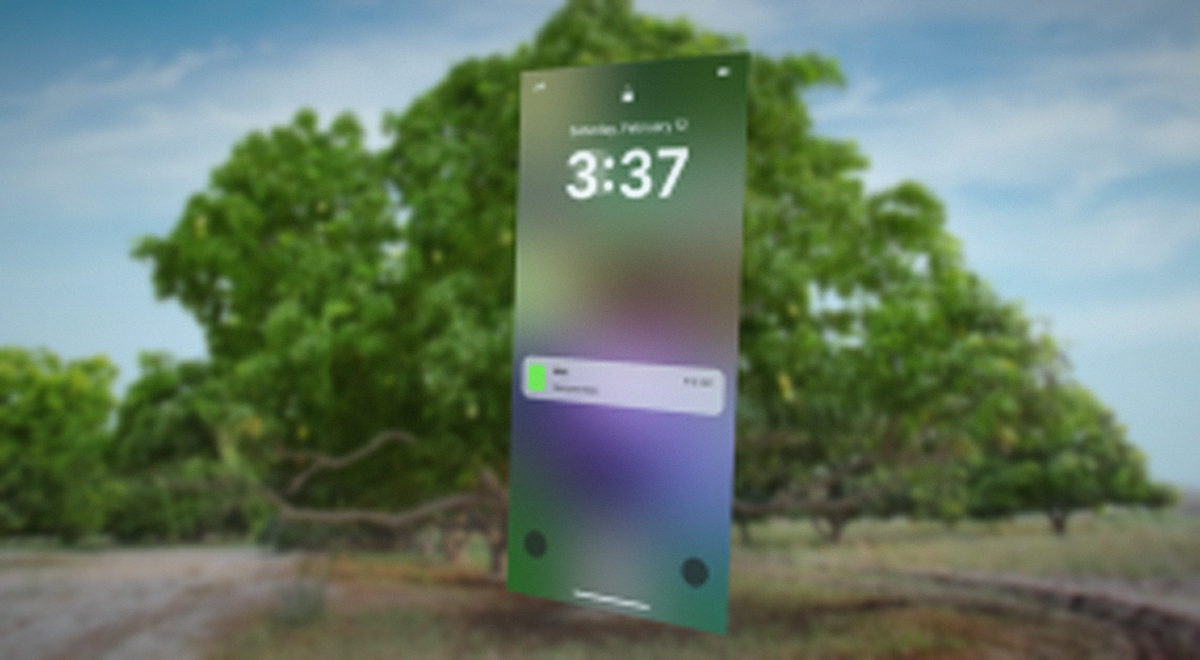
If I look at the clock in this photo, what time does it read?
3:37
